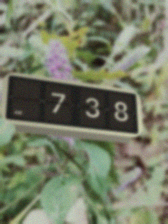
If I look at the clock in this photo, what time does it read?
7:38
